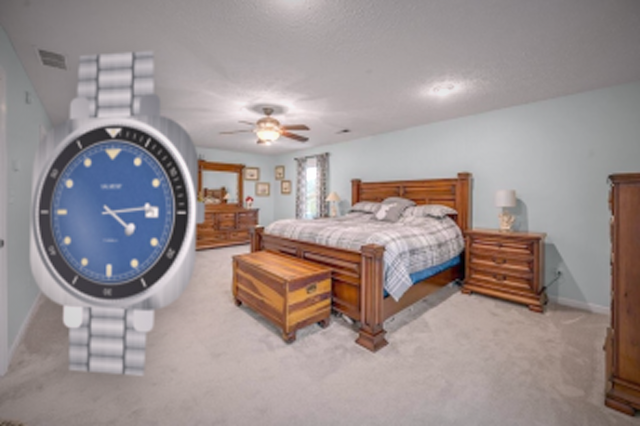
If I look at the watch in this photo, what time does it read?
4:14
